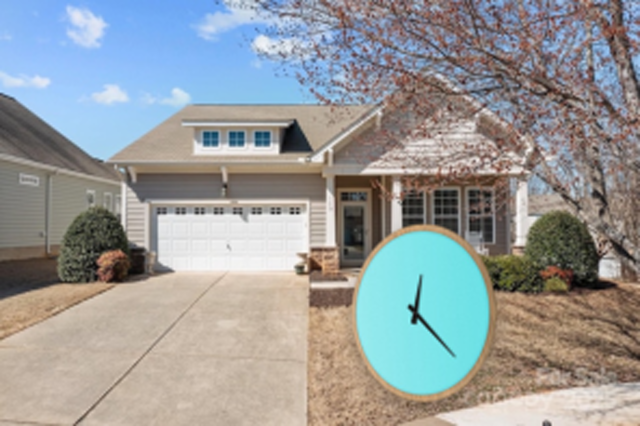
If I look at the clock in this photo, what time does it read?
12:22
